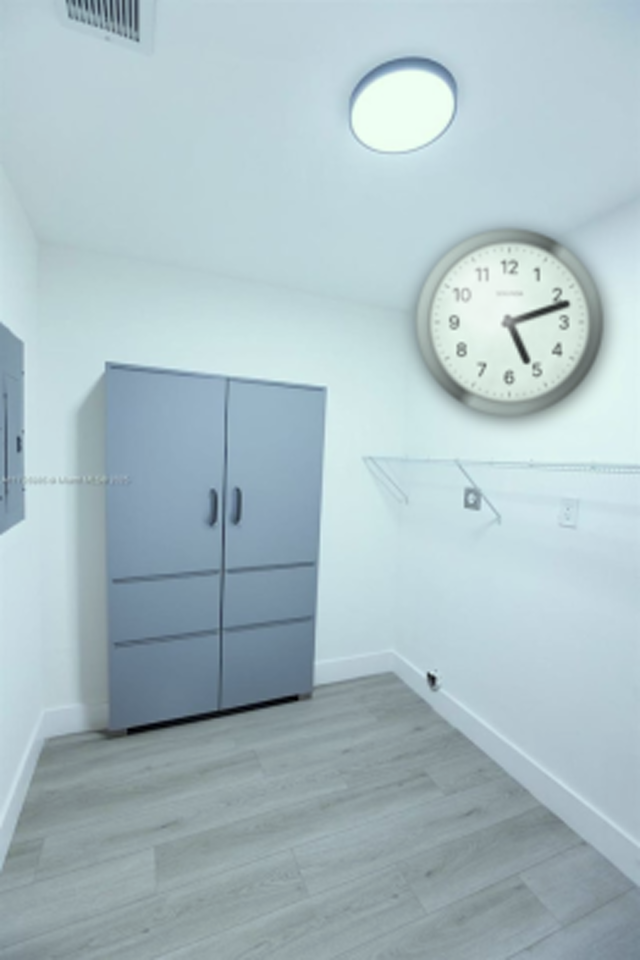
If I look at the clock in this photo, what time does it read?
5:12
